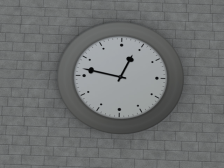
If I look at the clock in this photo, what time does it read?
12:47
